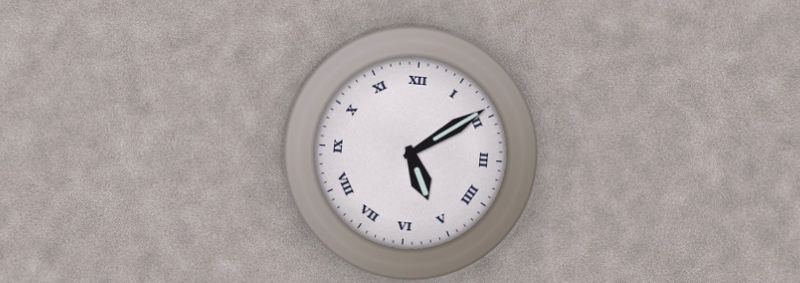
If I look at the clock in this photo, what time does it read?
5:09
